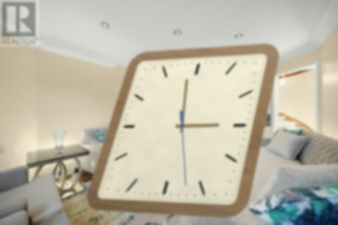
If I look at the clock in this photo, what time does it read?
2:58:27
